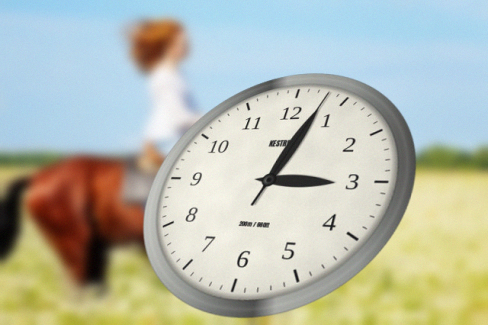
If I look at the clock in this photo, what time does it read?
3:03:03
